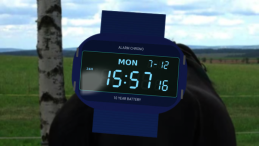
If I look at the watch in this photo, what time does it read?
15:57:16
